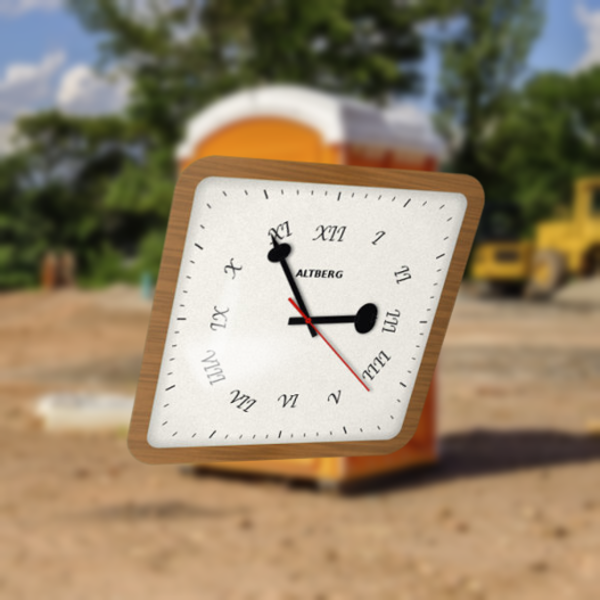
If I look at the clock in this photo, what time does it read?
2:54:22
